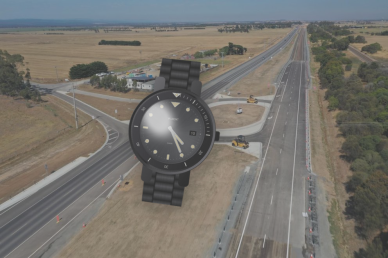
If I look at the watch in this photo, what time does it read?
4:25
